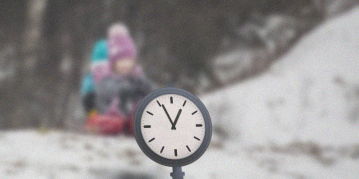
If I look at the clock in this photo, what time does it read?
12:56
